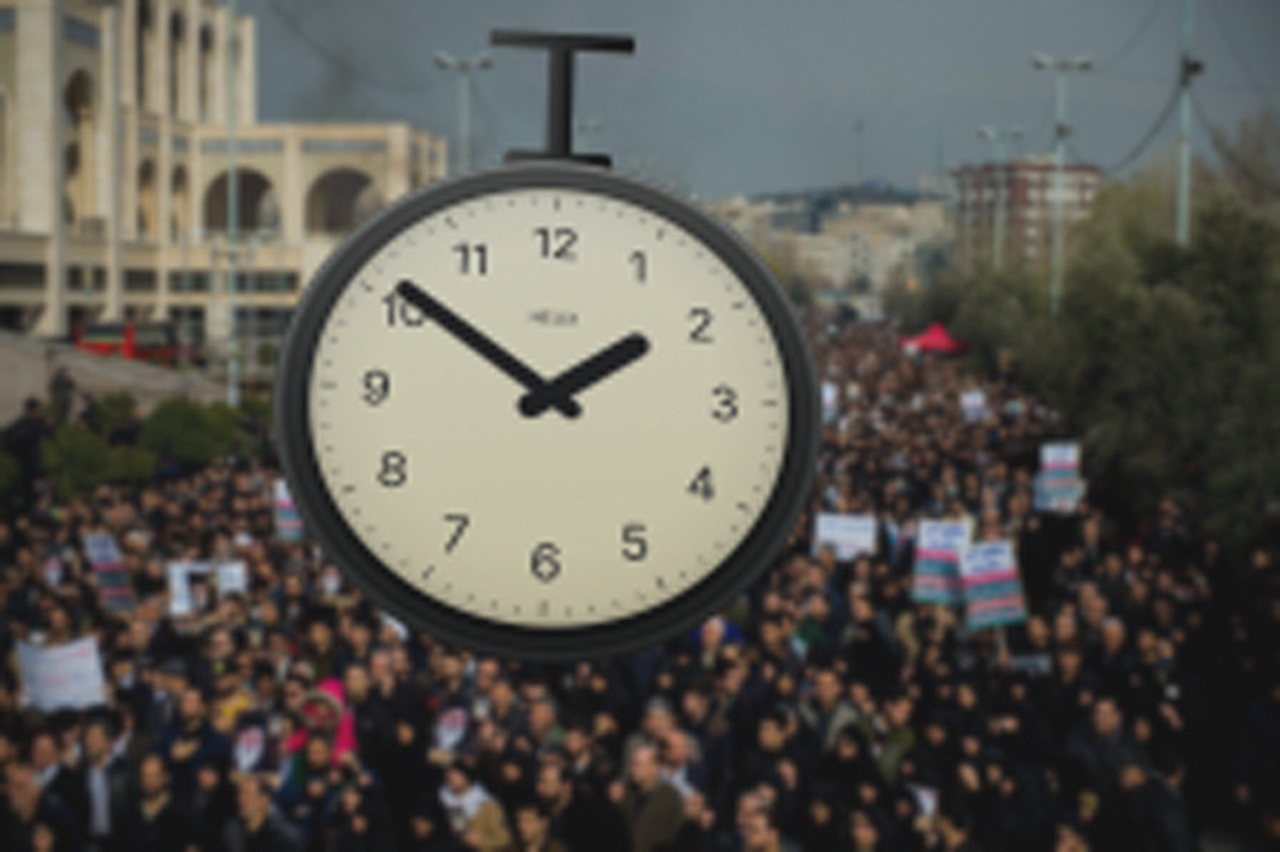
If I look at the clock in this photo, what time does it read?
1:51
